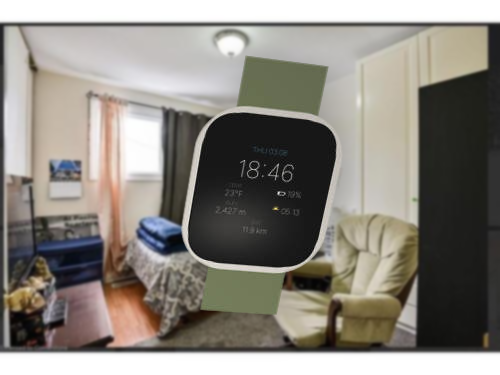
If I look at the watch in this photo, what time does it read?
18:46
